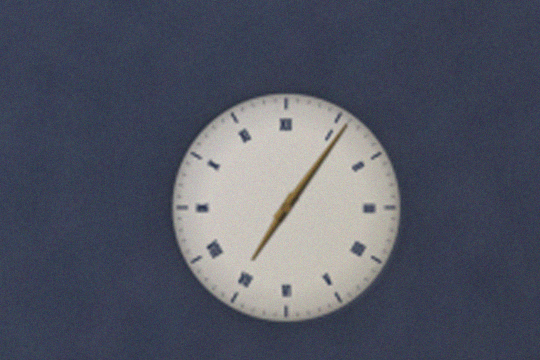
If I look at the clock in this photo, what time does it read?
7:06
